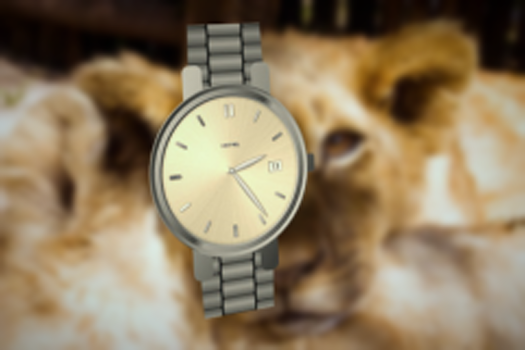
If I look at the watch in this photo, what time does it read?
2:24
